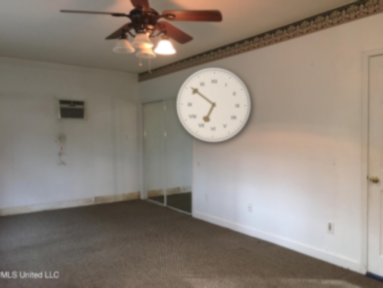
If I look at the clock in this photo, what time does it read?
6:51
